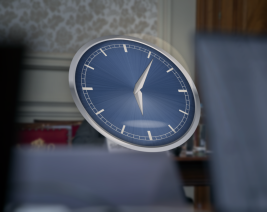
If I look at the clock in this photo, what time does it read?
6:06
